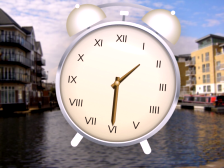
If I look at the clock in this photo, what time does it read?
1:30
